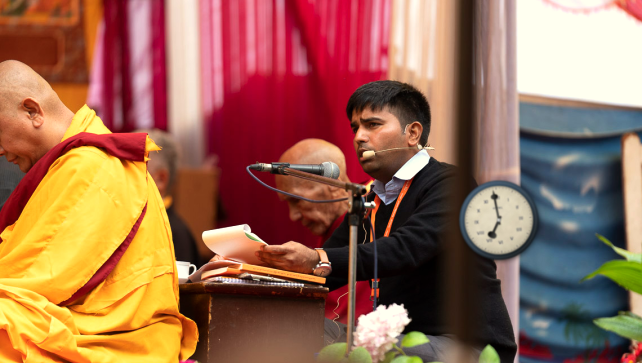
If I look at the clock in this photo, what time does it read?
6:59
